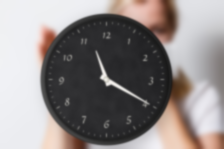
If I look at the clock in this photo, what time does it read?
11:20
